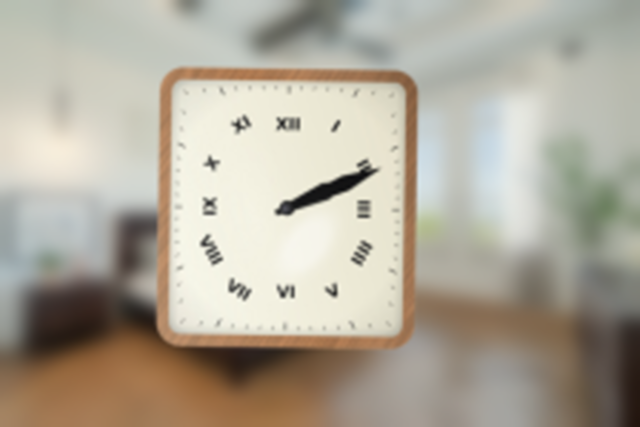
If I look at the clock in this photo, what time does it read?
2:11
